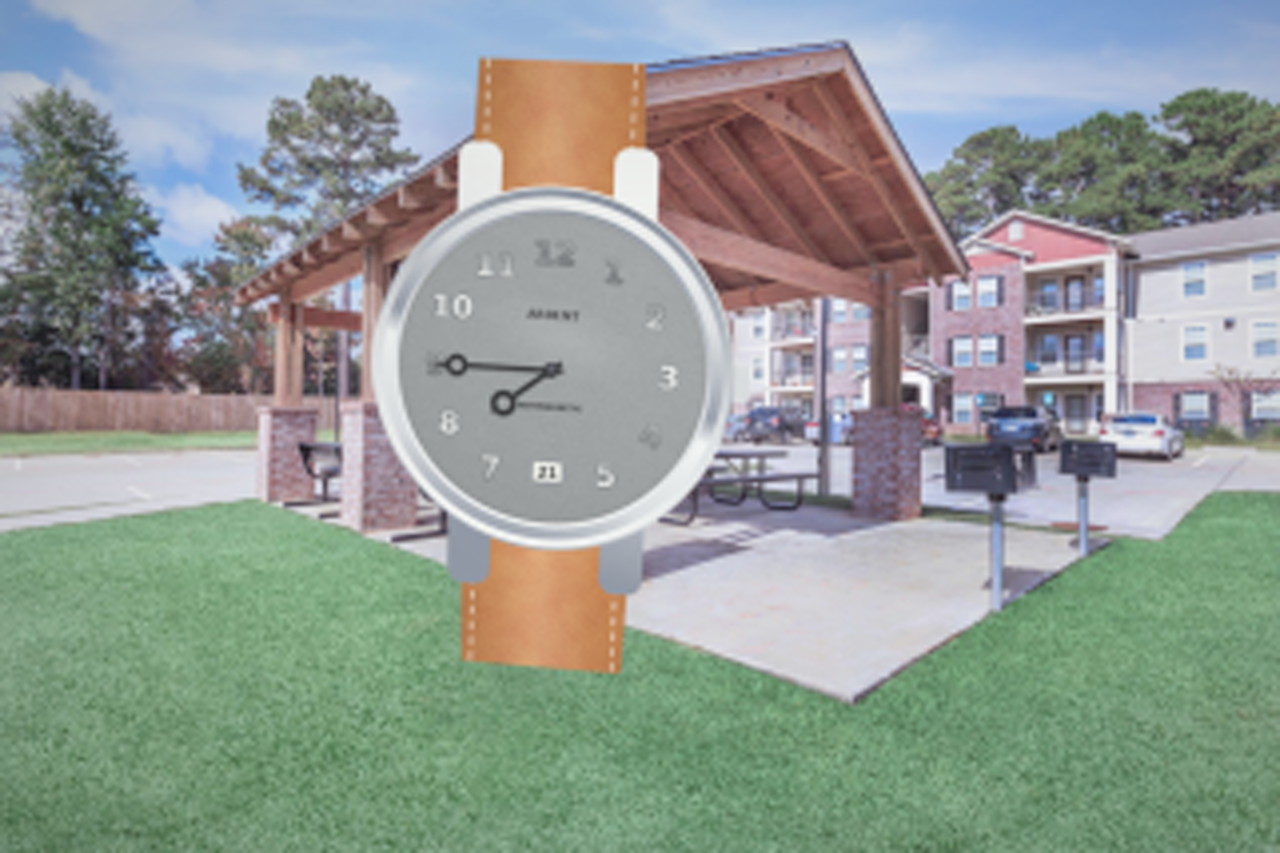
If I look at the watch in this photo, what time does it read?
7:45
